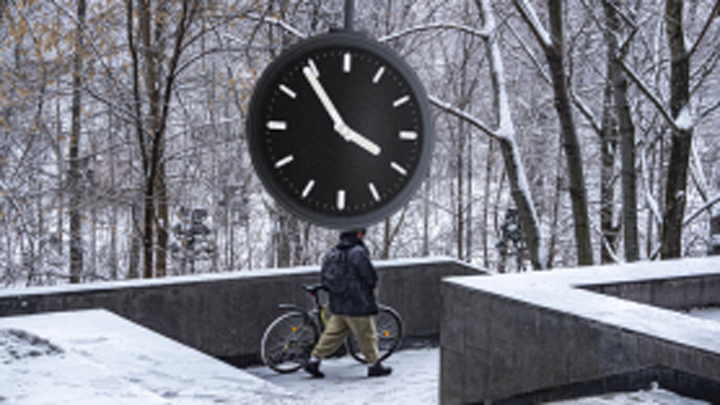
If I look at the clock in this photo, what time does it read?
3:54
